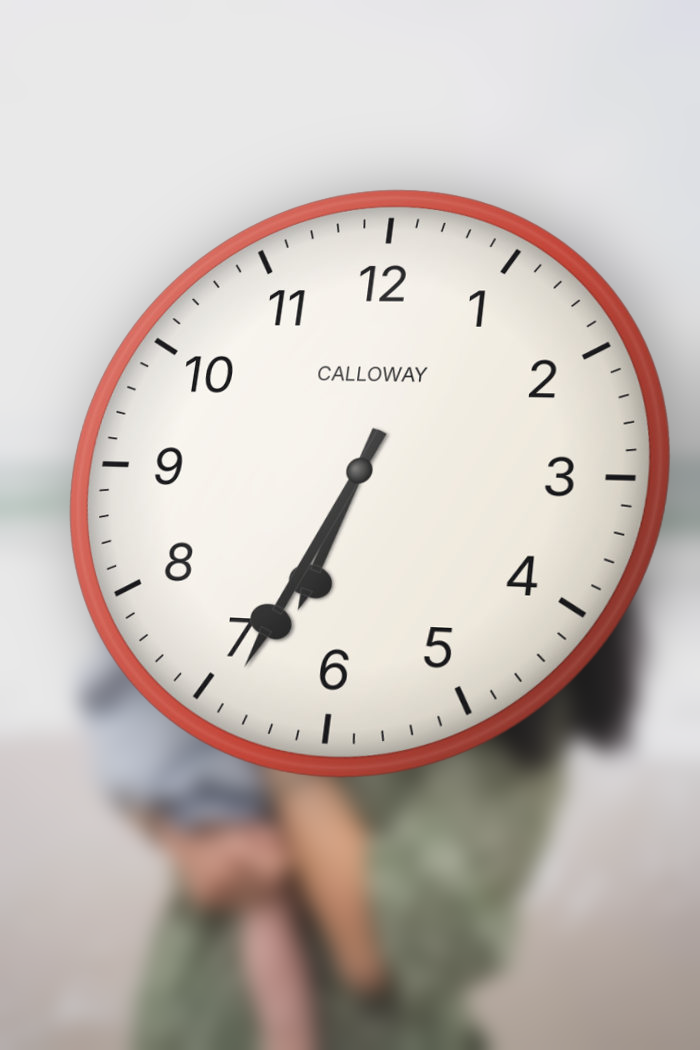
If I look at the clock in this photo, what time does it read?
6:34
